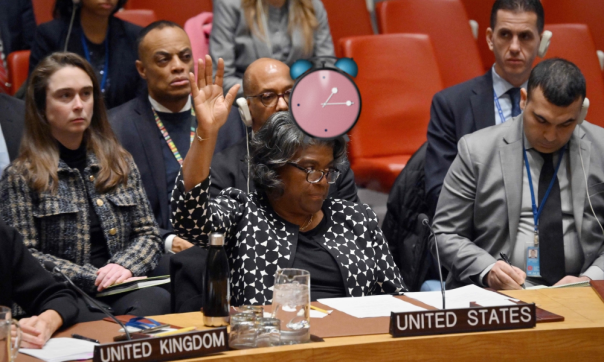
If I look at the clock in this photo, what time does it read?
1:15
